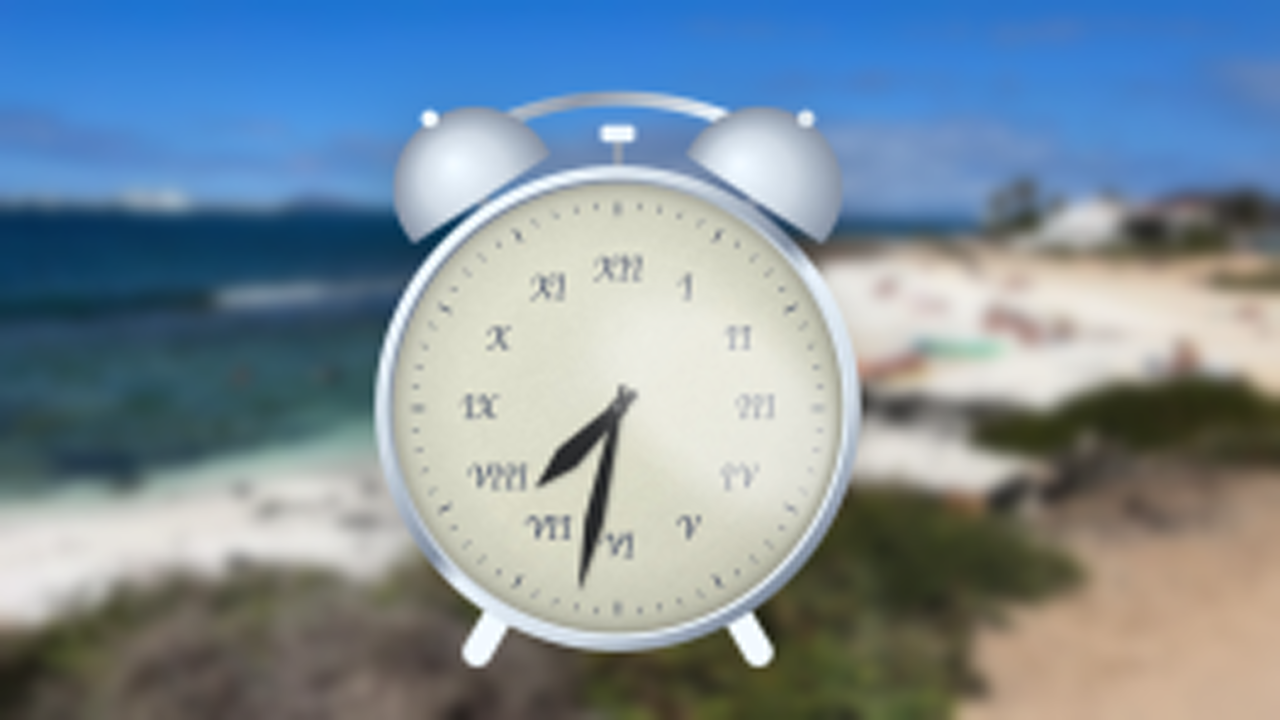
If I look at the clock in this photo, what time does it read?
7:32
